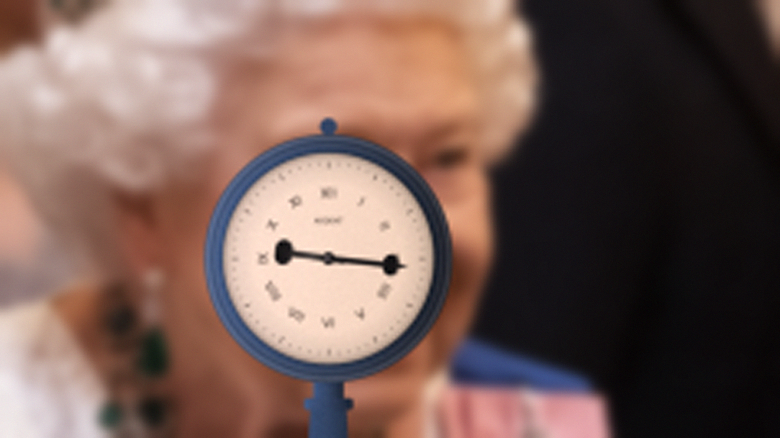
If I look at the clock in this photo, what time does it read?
9:16
